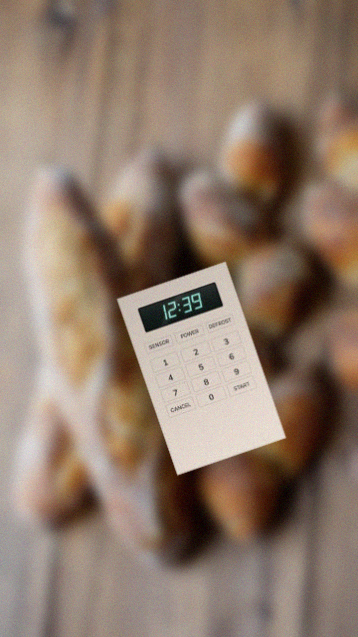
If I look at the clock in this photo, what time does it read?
12:39
